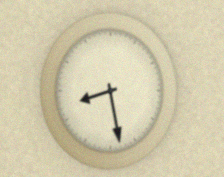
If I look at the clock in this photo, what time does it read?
8:28
